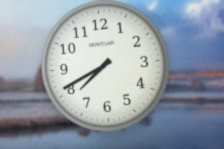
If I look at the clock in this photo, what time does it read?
7:41
